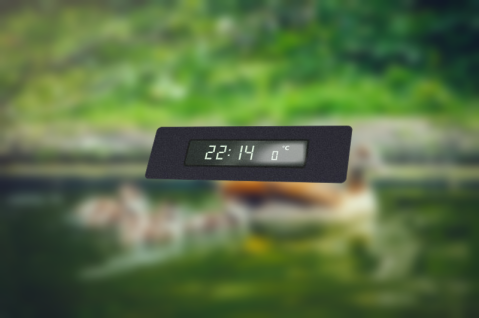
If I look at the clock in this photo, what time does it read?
22:14
